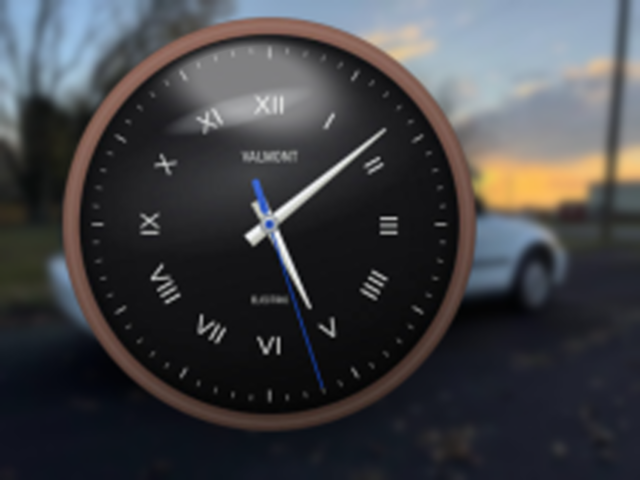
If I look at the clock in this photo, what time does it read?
5:08:27
